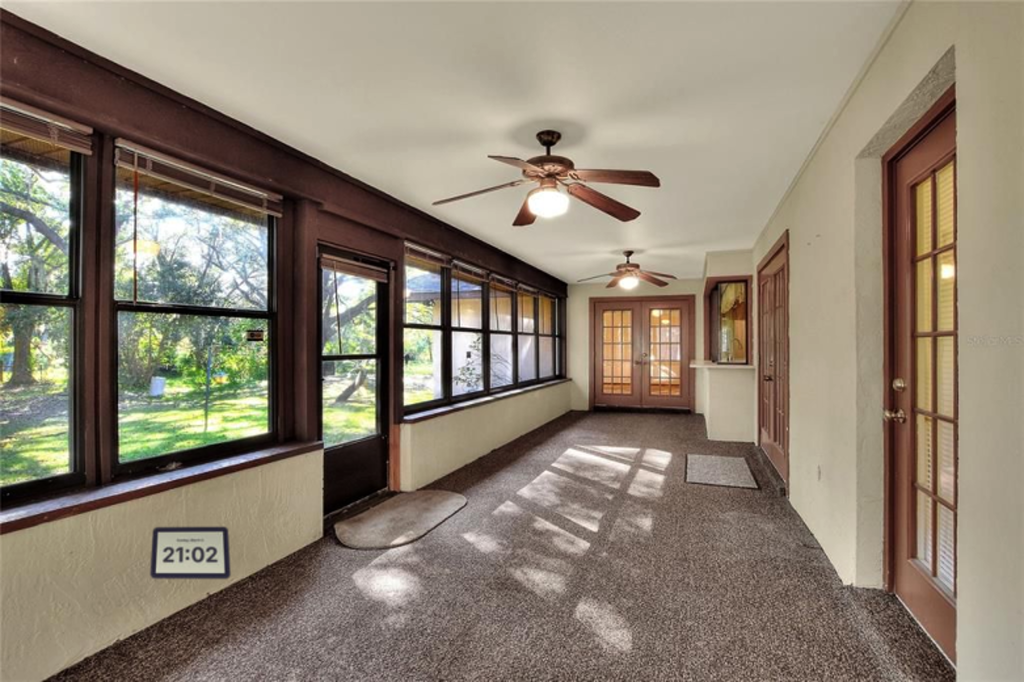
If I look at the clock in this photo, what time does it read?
21:02
